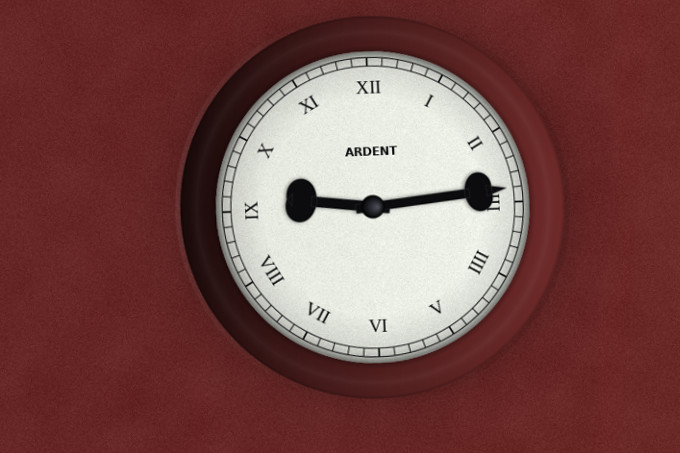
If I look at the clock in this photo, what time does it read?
9:14
